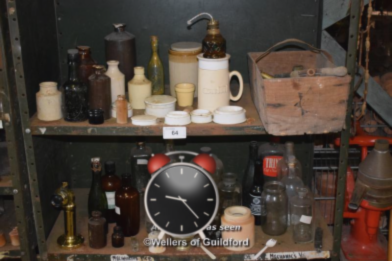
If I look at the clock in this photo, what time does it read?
9:23
